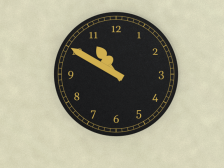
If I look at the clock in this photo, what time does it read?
10:50
